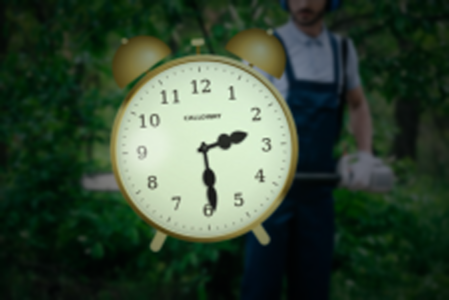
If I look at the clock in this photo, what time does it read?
2:29
